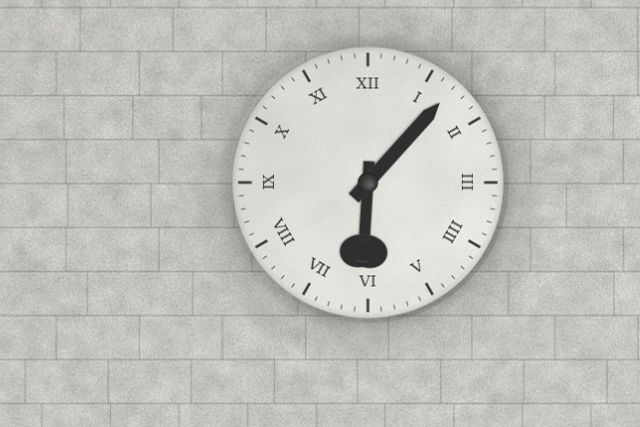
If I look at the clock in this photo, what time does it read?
6:07
